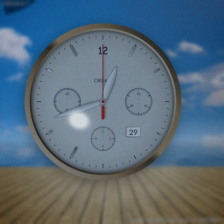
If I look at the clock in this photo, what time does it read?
12:42
